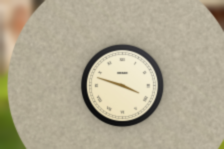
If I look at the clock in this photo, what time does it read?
3:48
